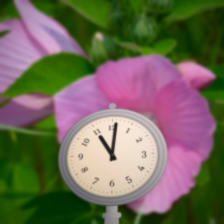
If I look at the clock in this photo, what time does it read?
11:01
